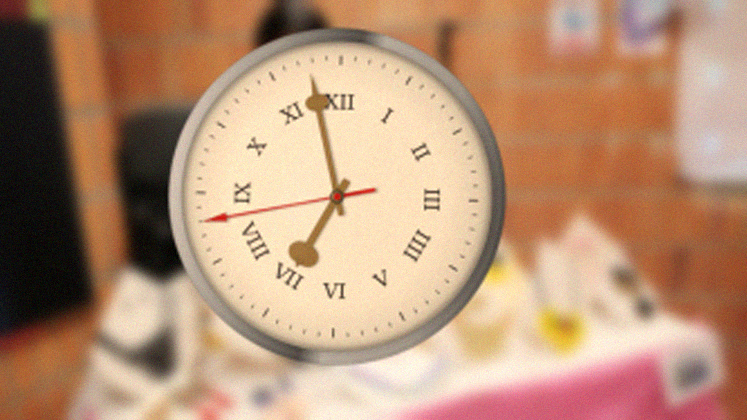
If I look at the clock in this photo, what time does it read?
6:57:43
